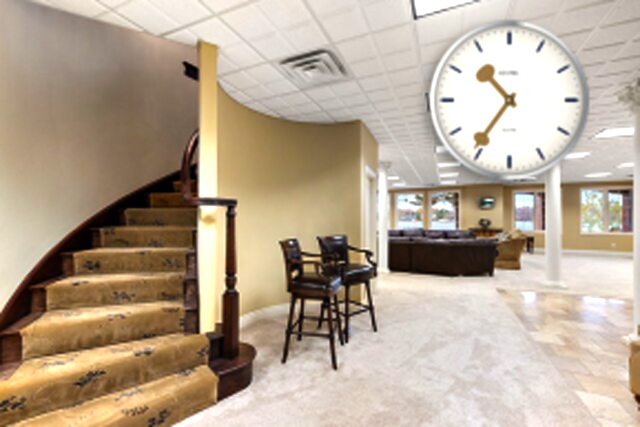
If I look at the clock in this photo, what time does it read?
10:36
